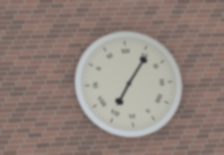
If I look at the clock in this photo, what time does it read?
7:06
